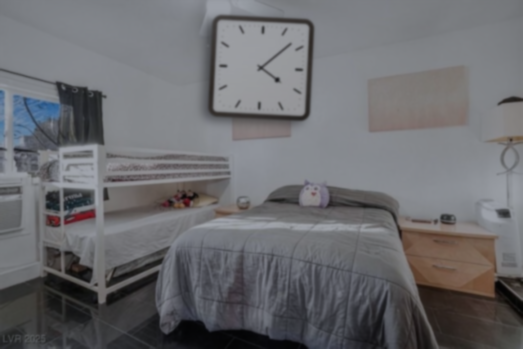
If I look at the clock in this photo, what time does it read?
4:08
